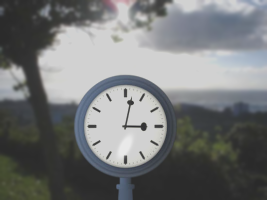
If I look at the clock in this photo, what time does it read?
3:02
